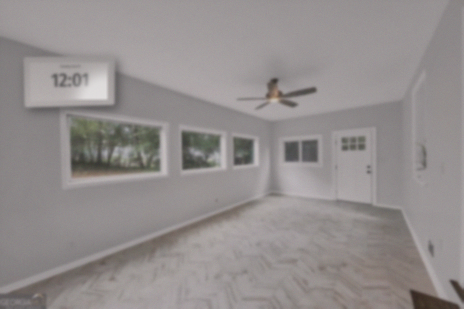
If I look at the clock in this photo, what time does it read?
12:01
